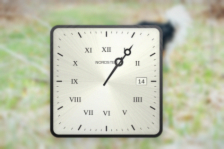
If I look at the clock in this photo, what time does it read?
1:06
